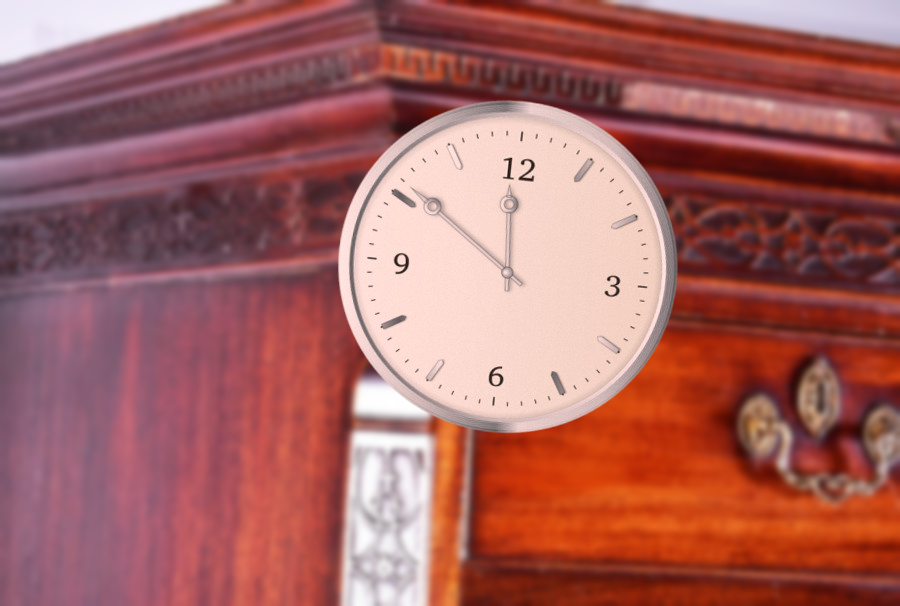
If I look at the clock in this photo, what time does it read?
11:51
